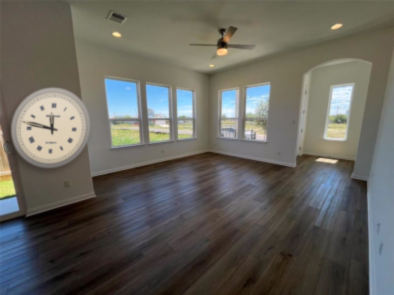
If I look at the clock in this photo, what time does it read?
11:47
